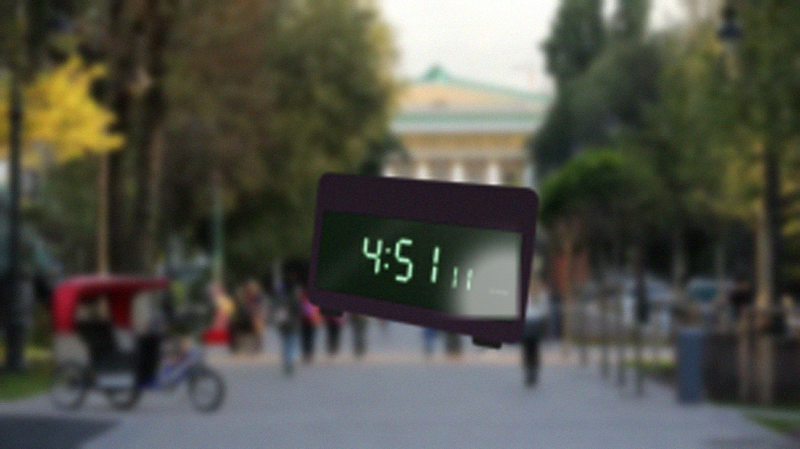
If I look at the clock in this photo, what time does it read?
4:51:11
